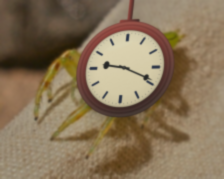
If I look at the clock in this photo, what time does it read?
9:19
